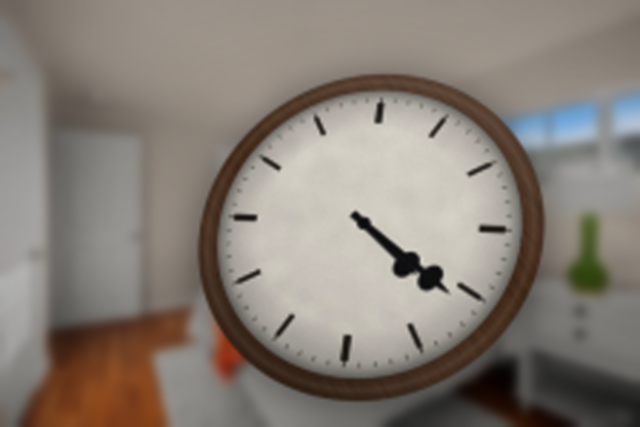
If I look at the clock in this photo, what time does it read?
4:21
